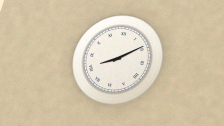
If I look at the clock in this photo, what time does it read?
8:09
